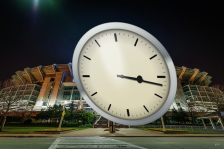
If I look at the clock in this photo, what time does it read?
3:17
